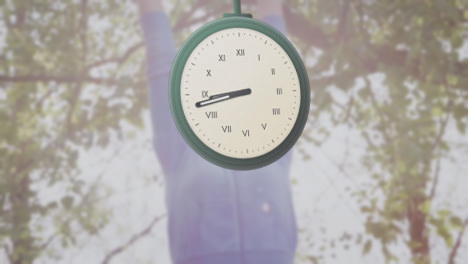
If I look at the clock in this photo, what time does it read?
8:43
